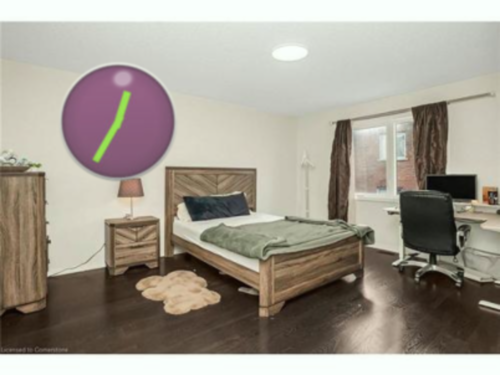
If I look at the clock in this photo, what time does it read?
12:35
